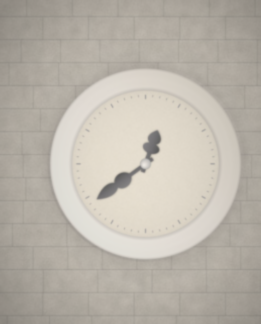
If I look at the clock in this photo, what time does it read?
12:39
